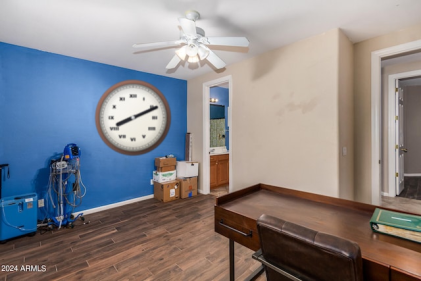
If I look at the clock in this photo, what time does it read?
8:11
